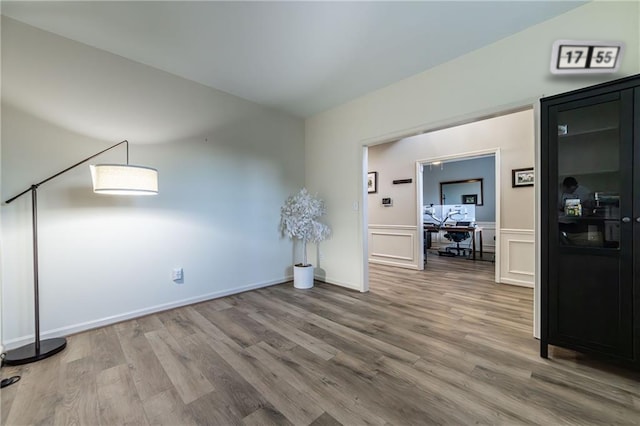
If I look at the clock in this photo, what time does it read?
17:55
